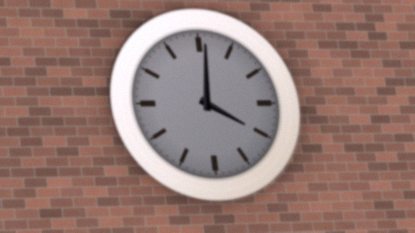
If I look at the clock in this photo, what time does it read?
4:01
